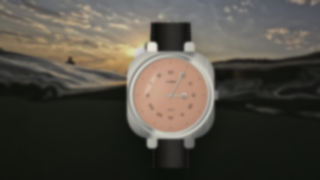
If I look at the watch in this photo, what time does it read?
3:05
